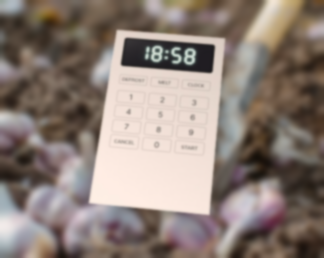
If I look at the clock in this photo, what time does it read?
18:58
